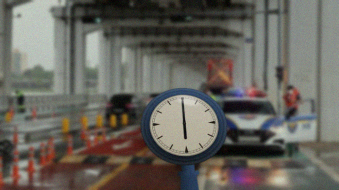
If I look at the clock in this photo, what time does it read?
6:00
